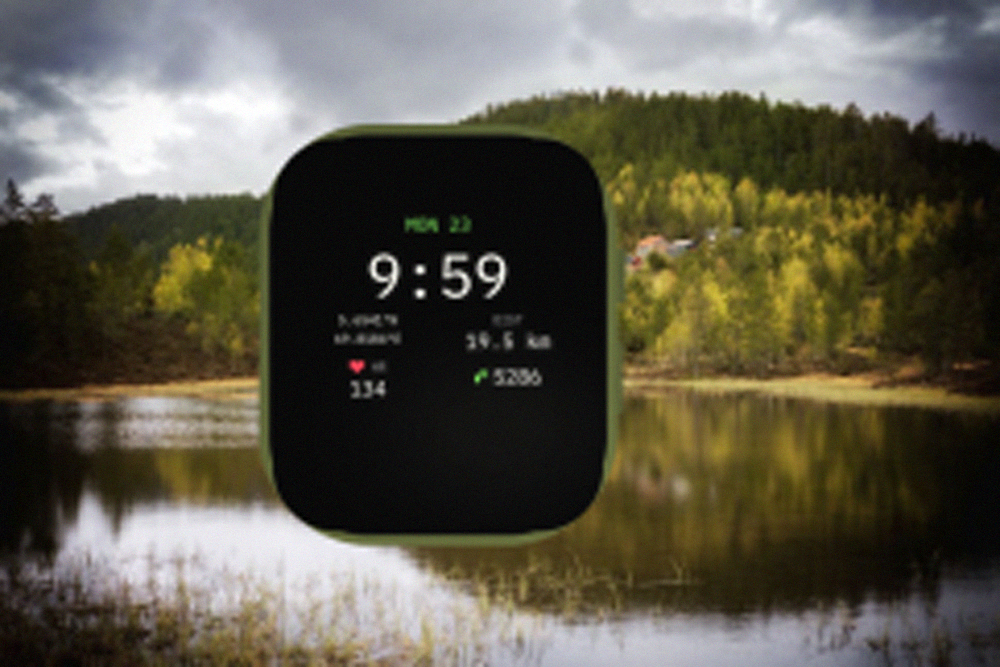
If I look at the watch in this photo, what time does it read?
9:59
